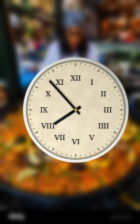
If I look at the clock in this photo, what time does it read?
7:53
